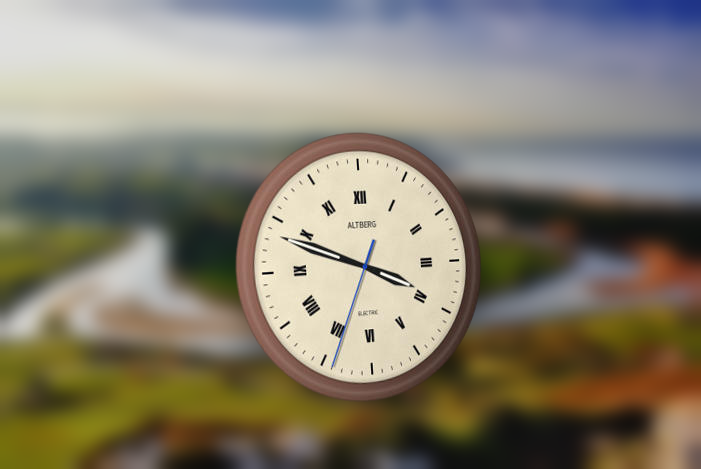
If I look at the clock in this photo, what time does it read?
3:48:34
